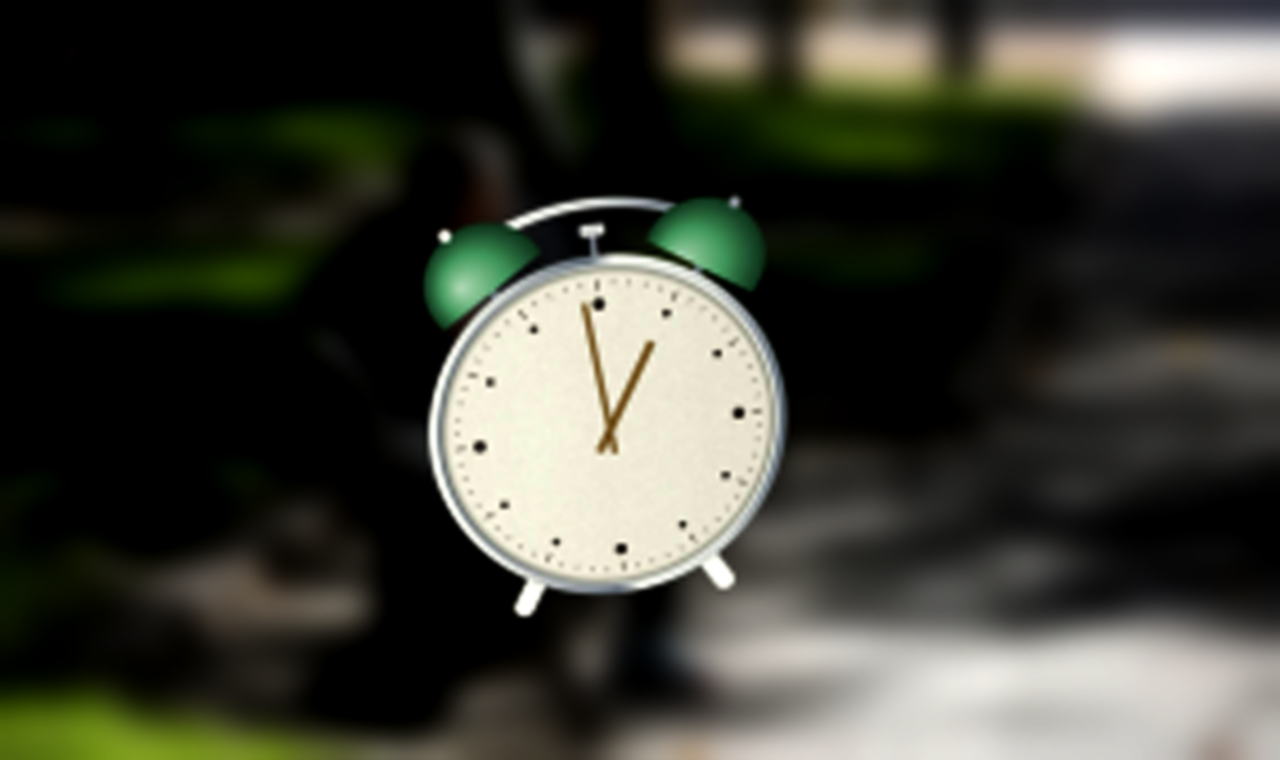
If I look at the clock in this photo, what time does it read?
12:59
